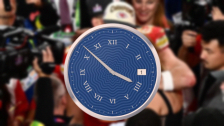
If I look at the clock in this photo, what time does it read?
3:52
